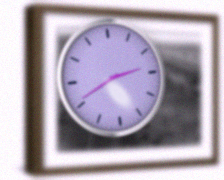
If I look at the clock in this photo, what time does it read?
2:41
